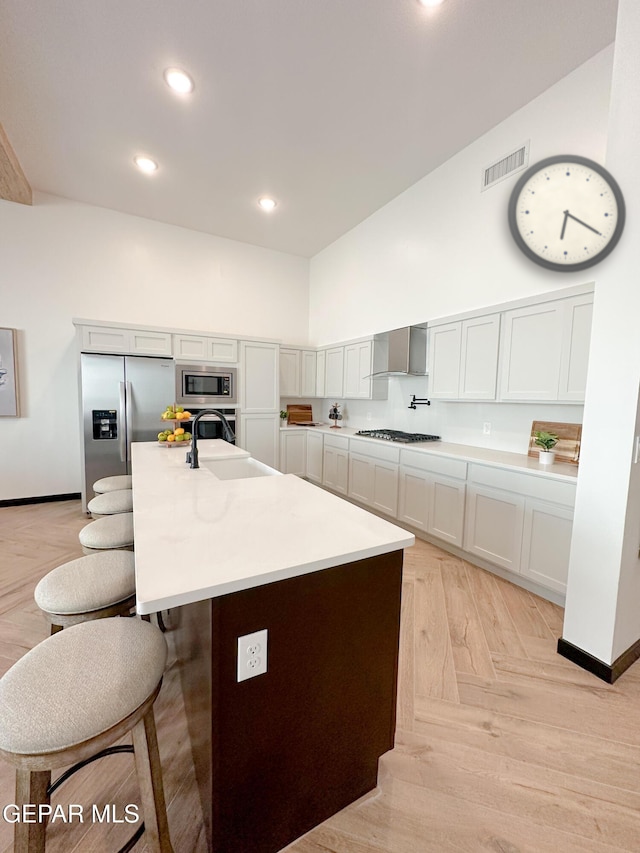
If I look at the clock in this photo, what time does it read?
6:20
